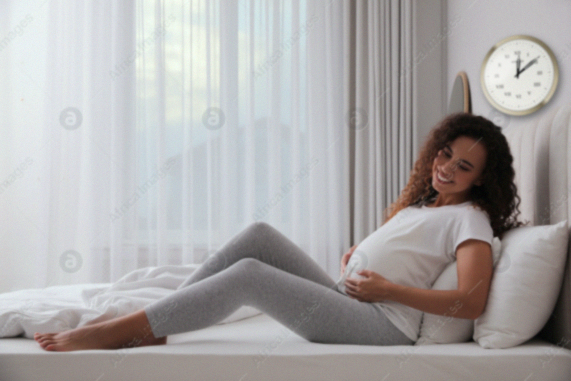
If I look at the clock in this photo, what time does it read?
12:09
